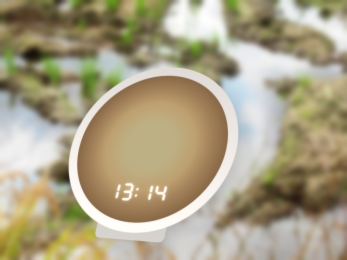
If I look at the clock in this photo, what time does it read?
13:14
